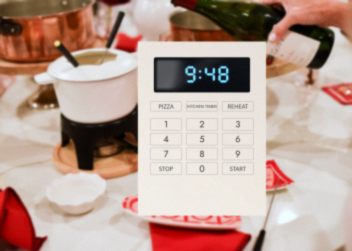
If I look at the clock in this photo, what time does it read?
9:48
